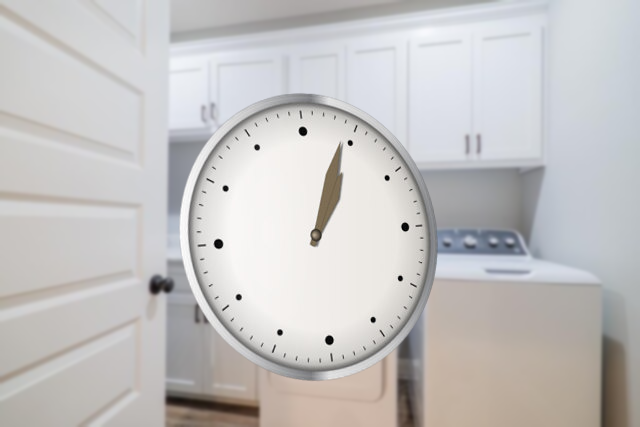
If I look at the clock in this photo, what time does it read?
1:04
